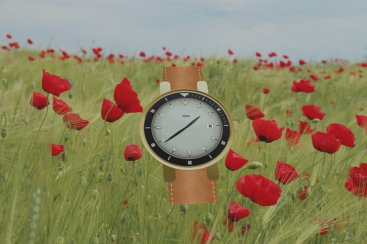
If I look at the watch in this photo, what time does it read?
1:39
